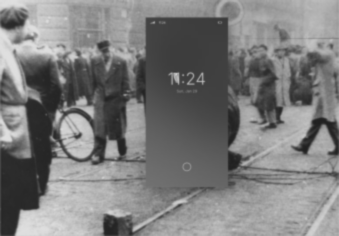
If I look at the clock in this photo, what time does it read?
11:24
